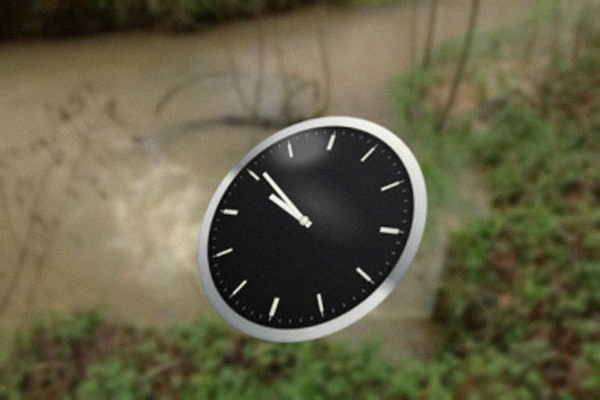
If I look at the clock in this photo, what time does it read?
9:51
